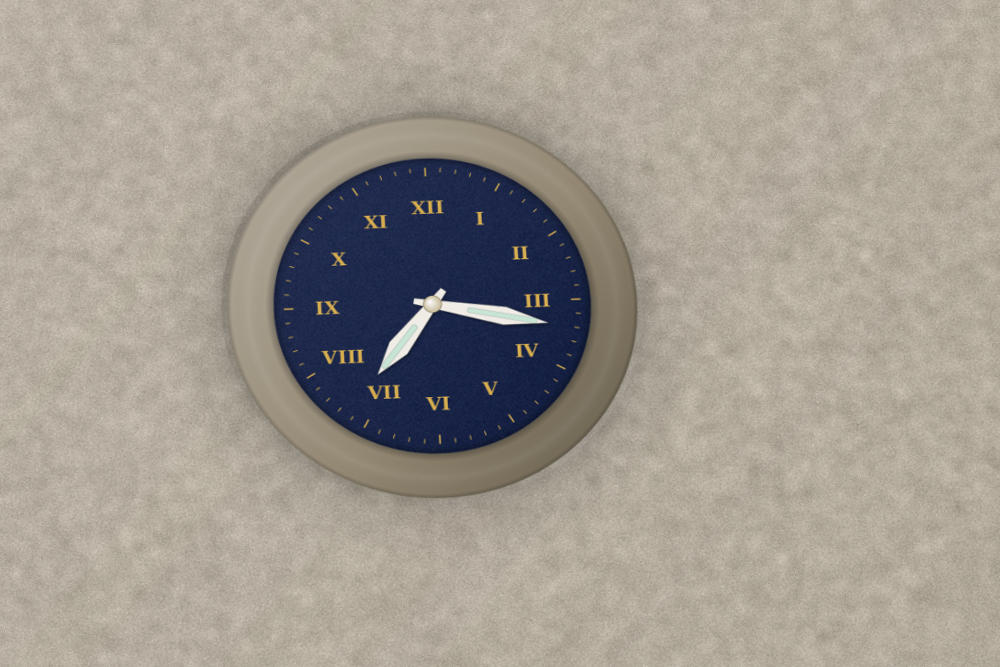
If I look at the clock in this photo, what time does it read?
7:17
